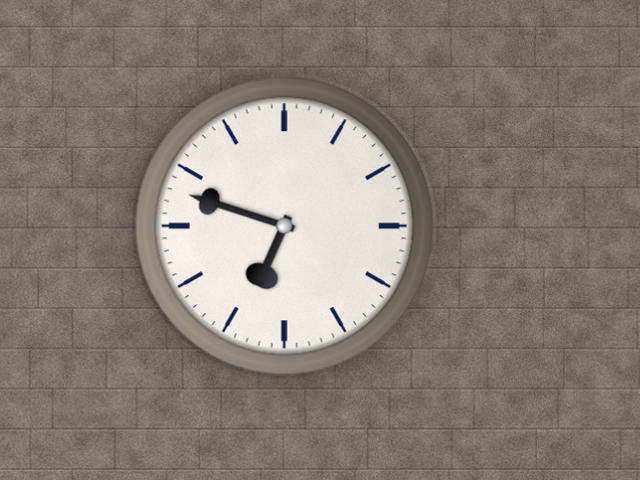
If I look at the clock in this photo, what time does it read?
6:48
